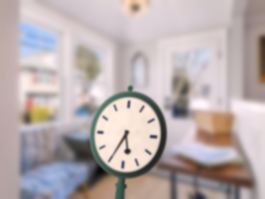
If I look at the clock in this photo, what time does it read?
5:35
